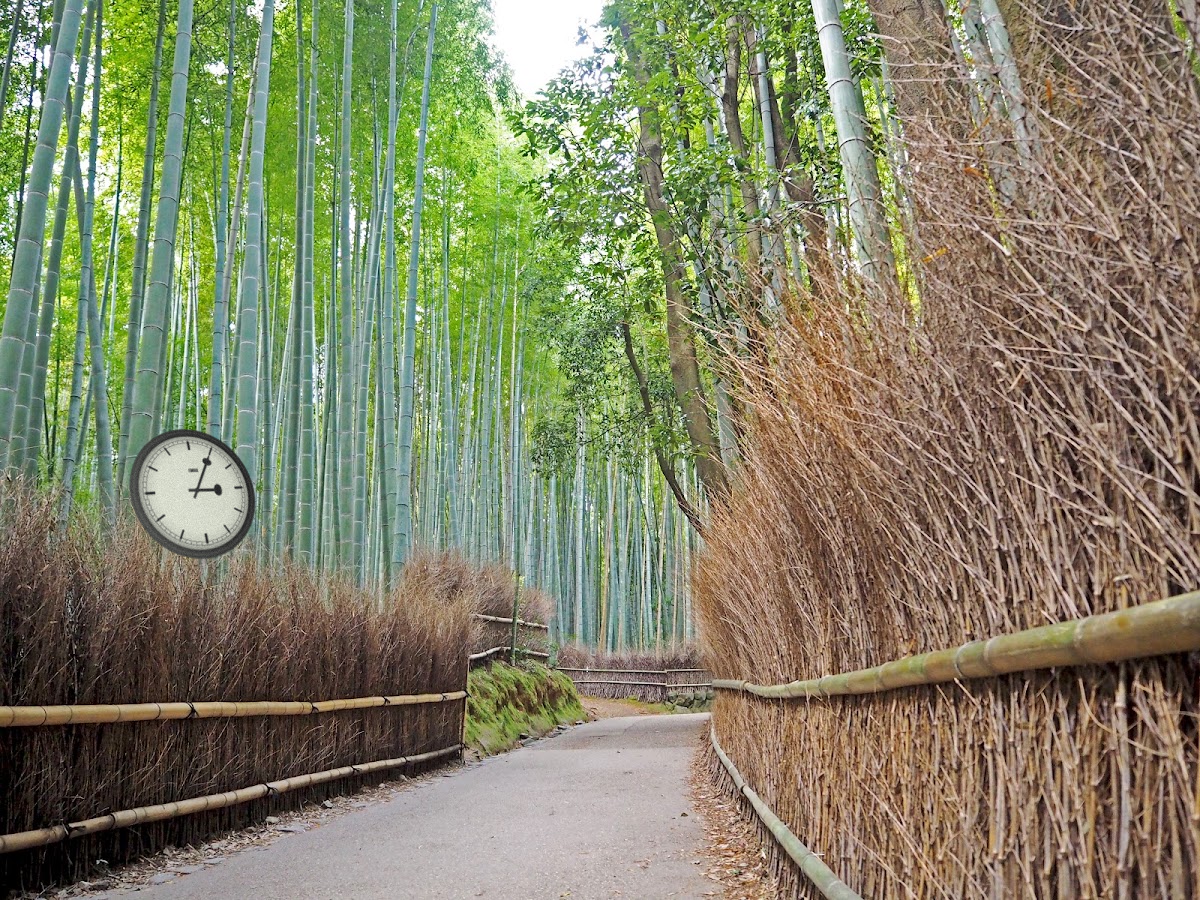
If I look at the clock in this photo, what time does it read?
3:05
